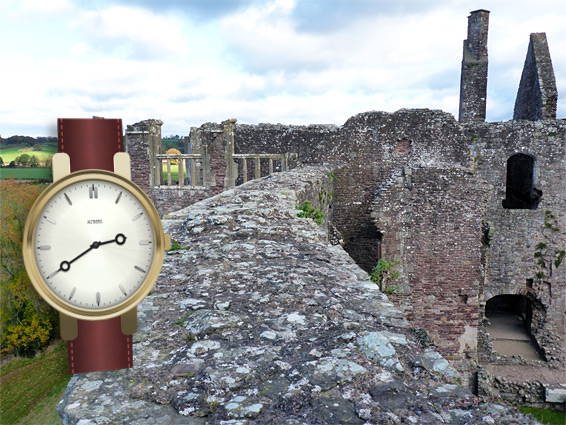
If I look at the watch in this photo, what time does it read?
2:40
